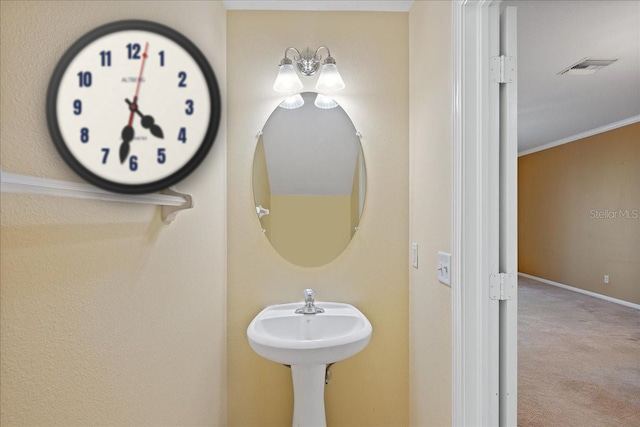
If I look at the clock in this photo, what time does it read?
4:32:02
